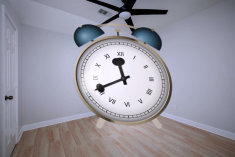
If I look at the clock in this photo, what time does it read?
11:41
